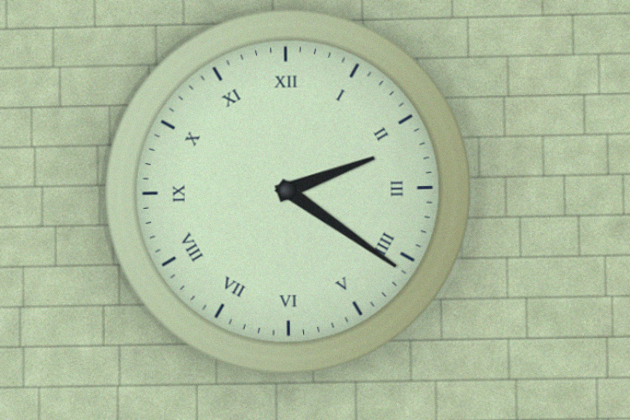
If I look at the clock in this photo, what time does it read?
2:21
